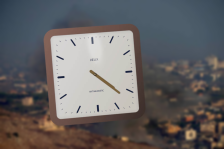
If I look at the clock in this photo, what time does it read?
4:22
